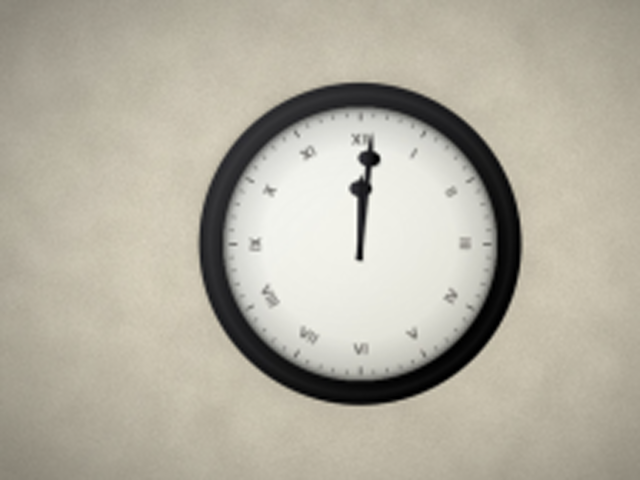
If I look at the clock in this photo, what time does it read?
12:01
